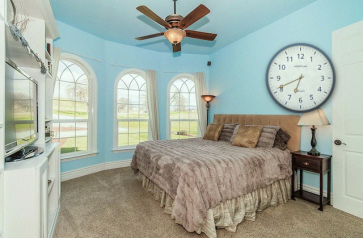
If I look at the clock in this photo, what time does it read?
6:41
